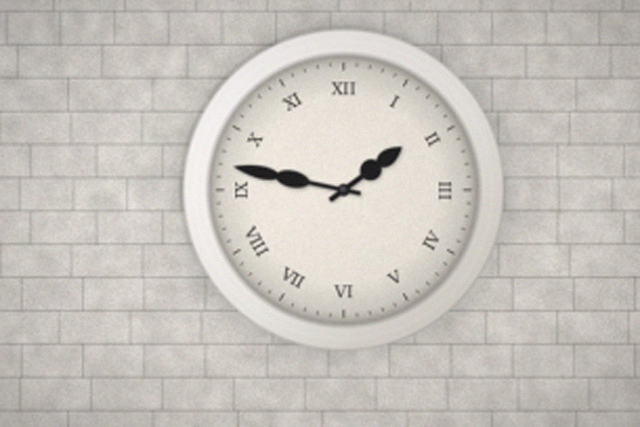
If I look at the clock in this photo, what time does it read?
1:47
